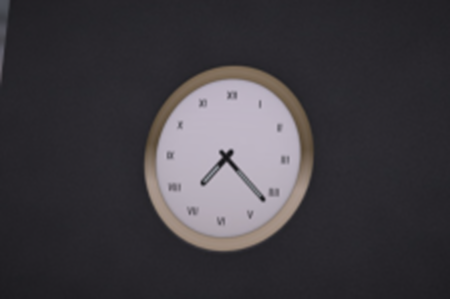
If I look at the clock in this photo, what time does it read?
7:22
